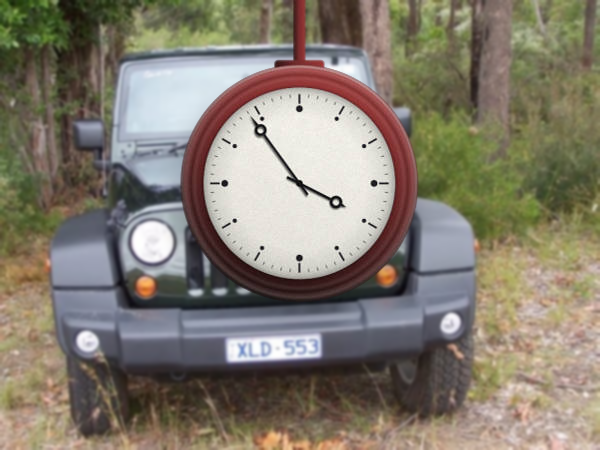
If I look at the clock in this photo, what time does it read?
3:54
